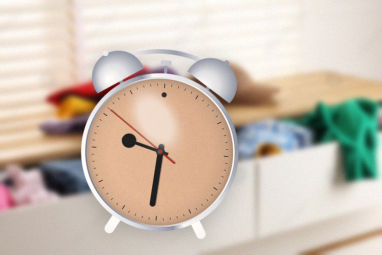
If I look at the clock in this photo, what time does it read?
9:30:51
